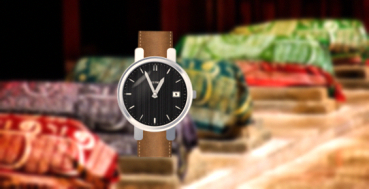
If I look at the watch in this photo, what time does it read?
12:56
